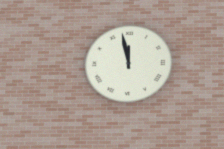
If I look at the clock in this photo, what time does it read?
11:58
